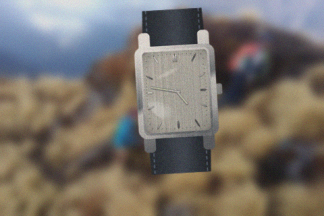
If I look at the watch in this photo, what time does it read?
4:47
